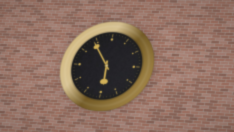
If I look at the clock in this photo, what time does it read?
5:54
